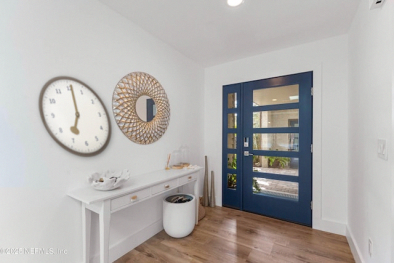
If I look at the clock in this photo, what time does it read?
7:01
